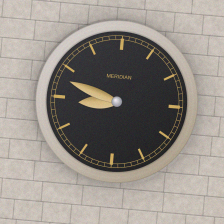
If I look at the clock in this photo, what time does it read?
8:48
